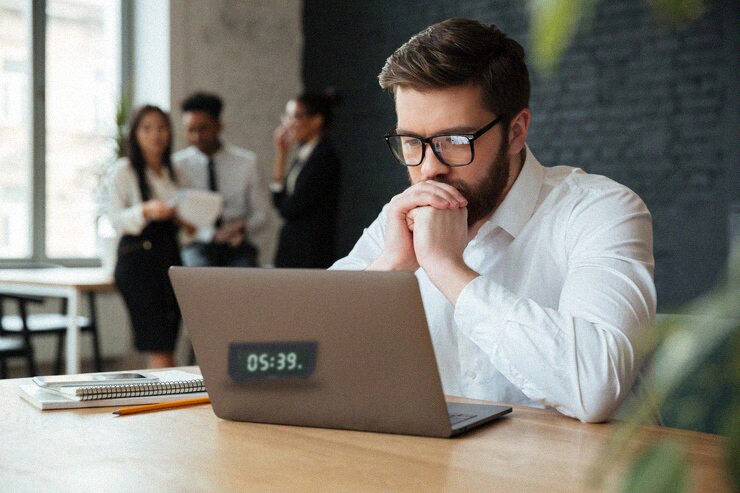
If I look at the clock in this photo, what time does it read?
5:39
